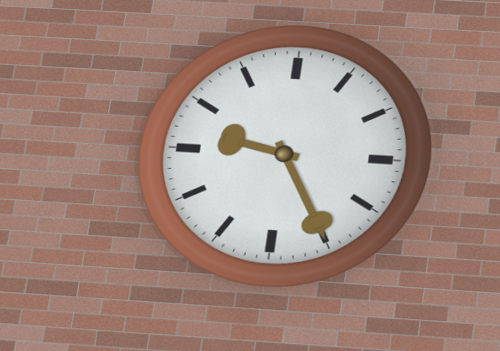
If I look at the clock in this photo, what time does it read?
9:25
